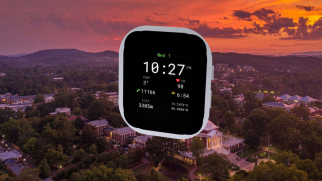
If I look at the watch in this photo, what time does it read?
10:27
